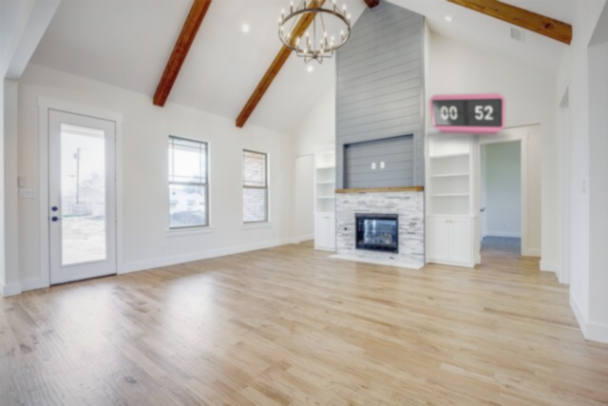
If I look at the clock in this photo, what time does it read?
0:52
